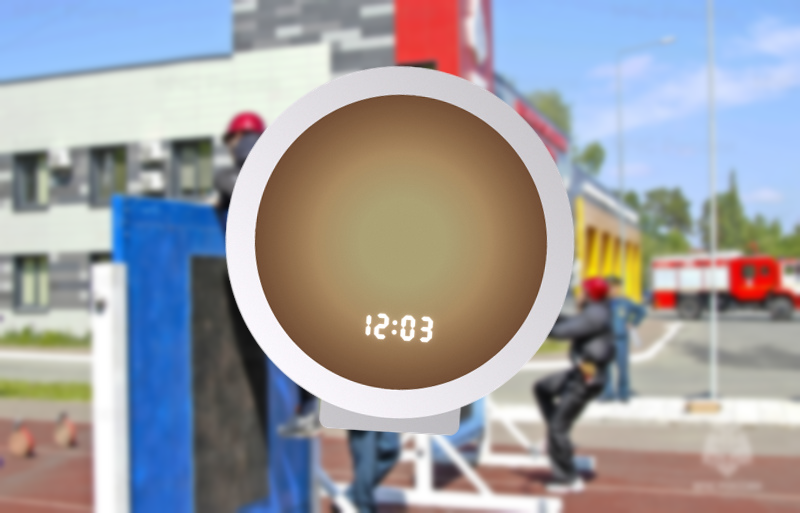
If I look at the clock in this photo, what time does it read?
12:03
